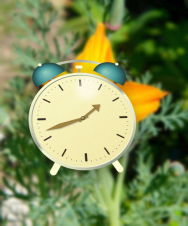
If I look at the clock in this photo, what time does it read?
1:42
